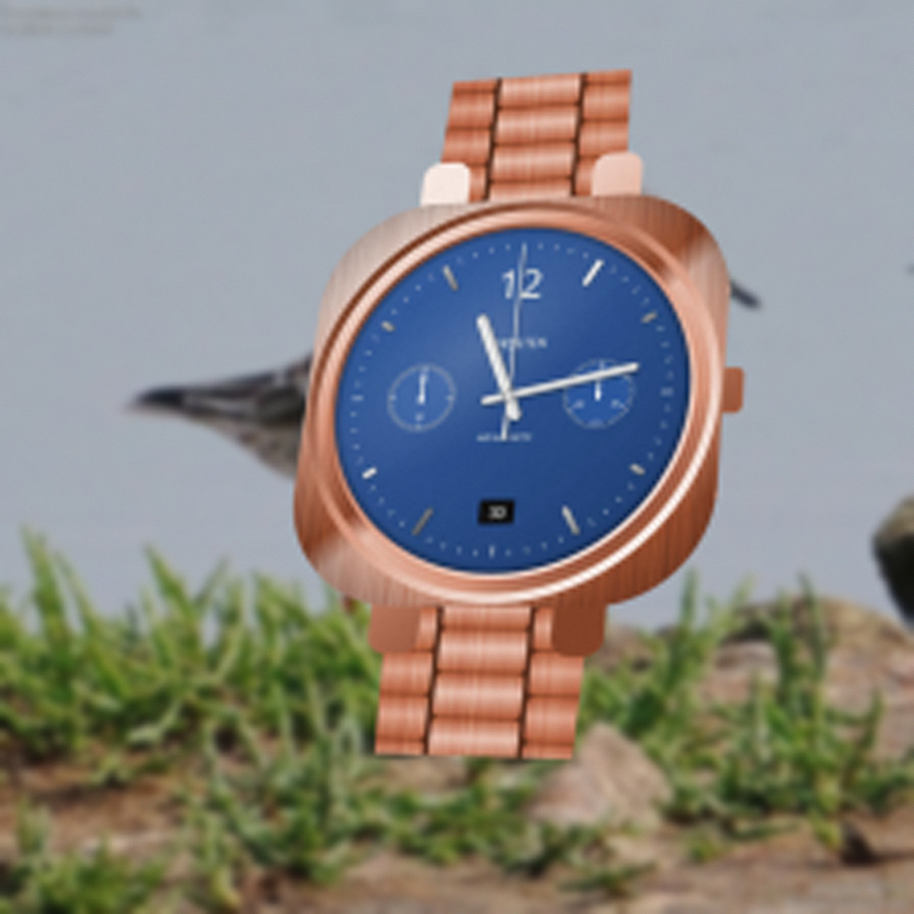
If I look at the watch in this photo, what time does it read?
11:13
